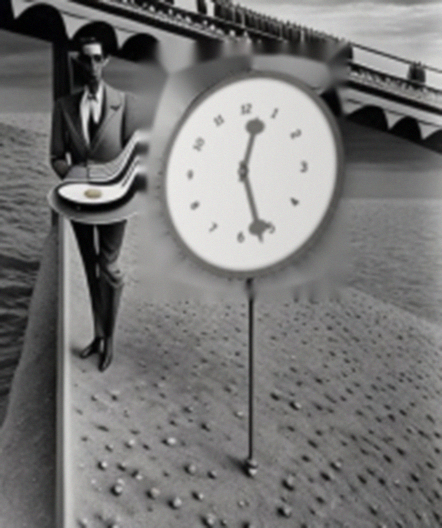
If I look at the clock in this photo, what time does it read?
12:27
